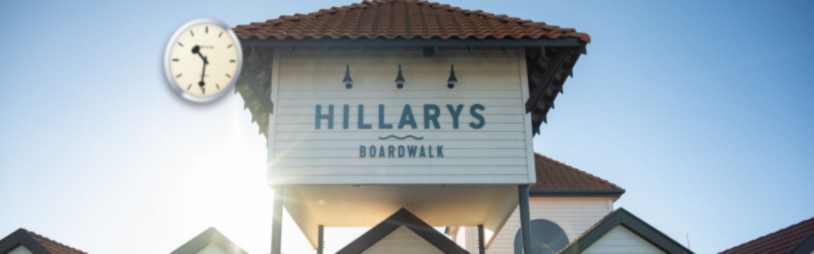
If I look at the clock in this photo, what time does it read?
10:31
